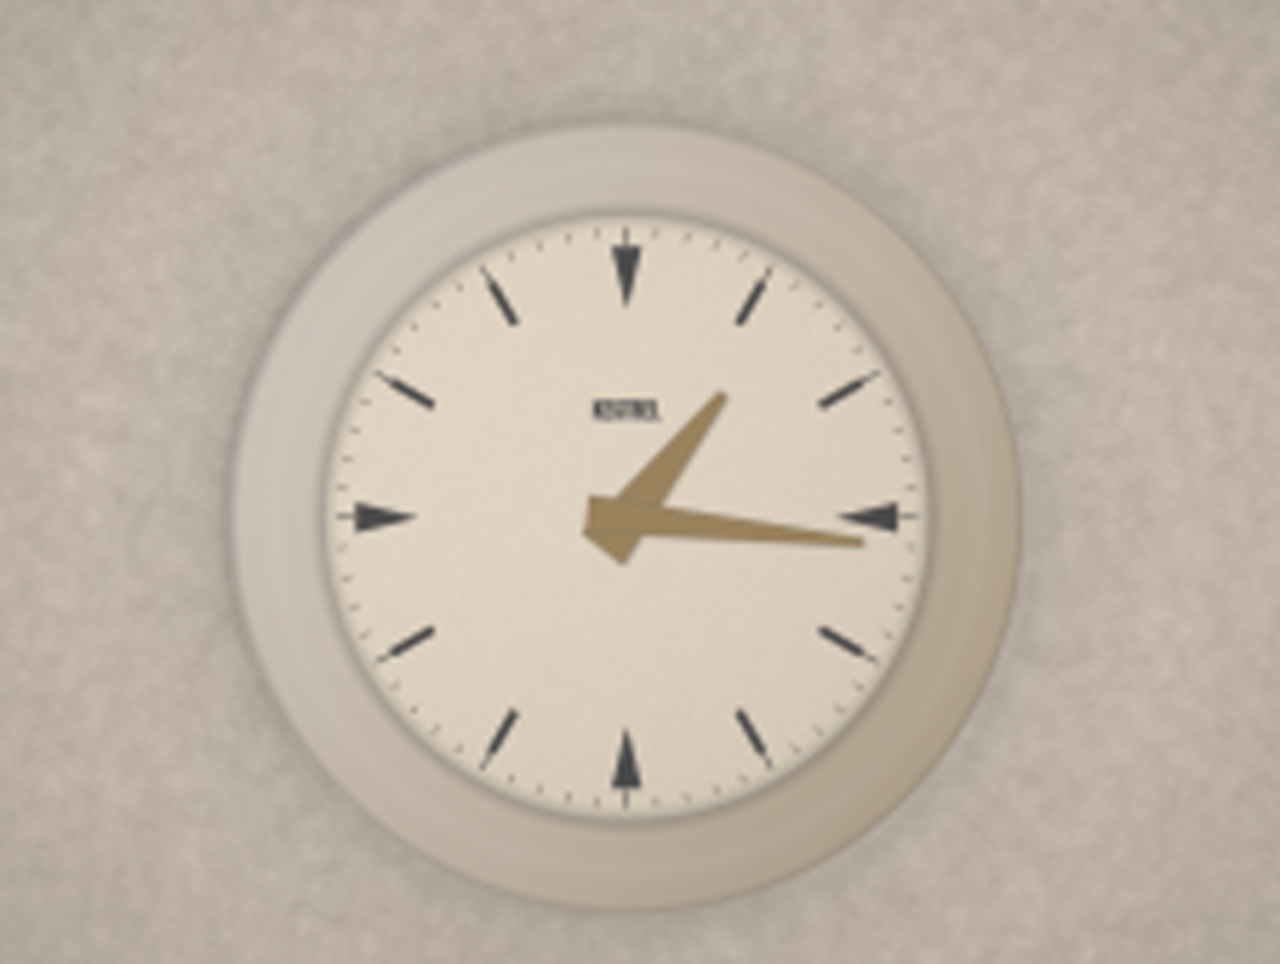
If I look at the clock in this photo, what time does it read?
1:16
